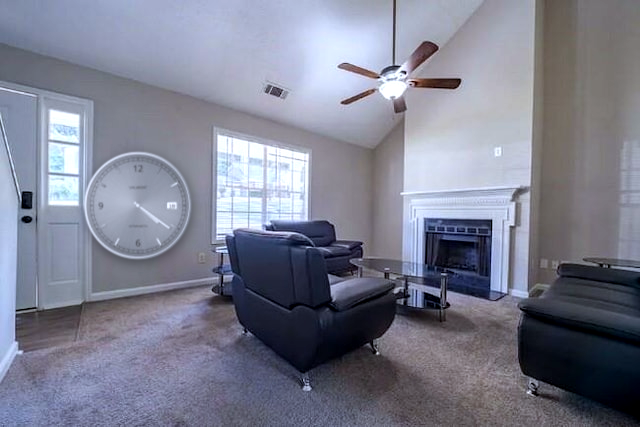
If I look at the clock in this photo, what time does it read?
4:21
